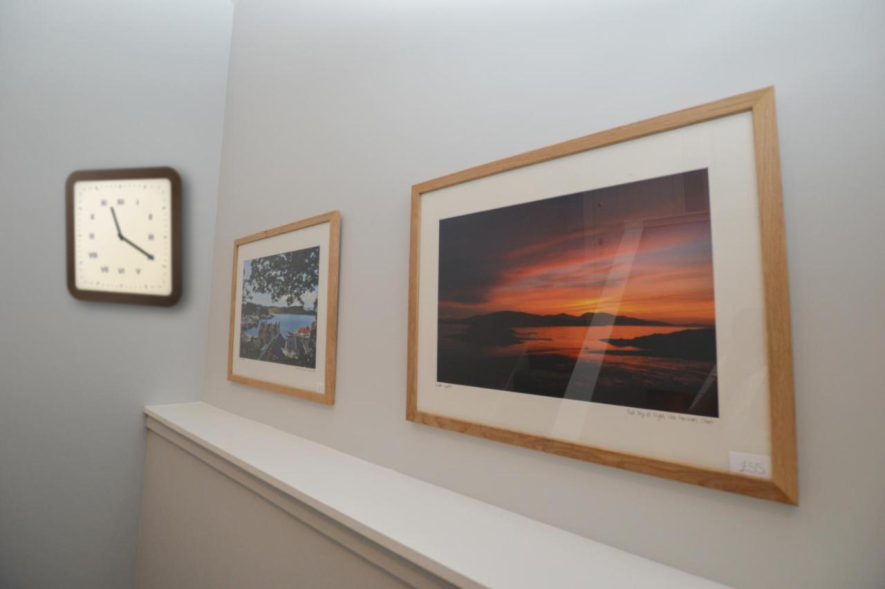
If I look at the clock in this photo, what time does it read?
11:20
